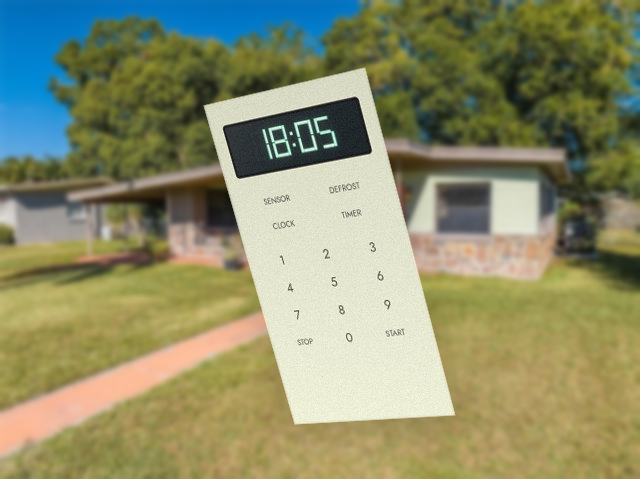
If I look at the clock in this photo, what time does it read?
18:05
